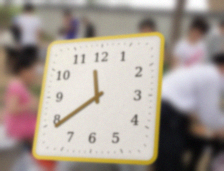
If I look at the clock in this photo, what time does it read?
11:39
